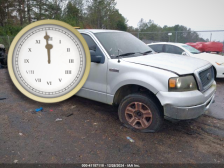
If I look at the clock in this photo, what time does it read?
11:59
